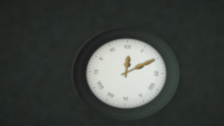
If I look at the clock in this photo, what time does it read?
12:10
